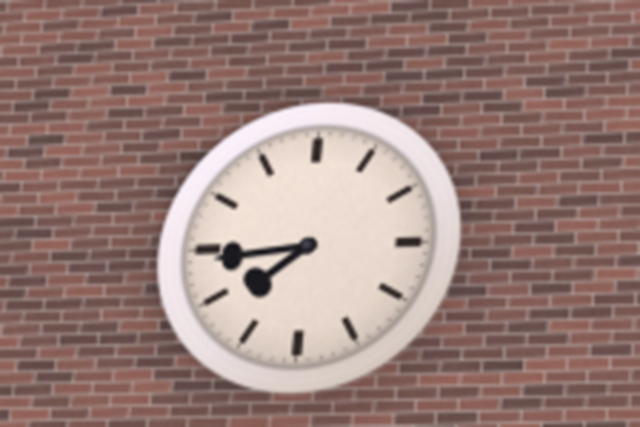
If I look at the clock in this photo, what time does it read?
7:44
